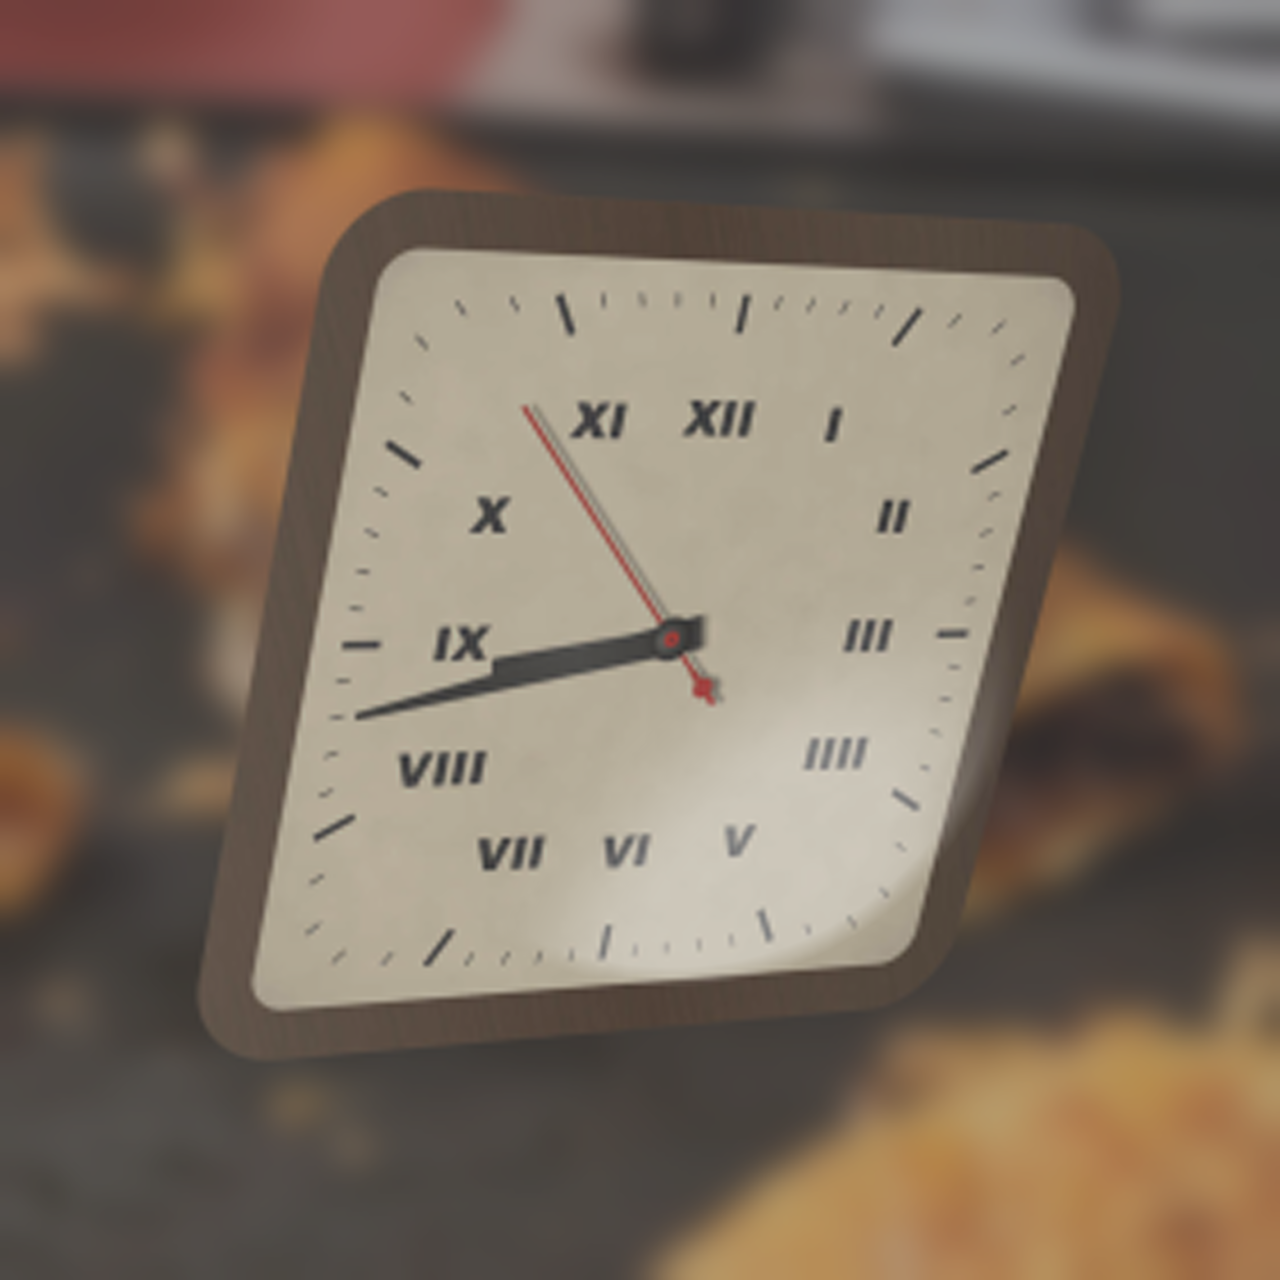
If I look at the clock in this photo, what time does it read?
8:42:53
